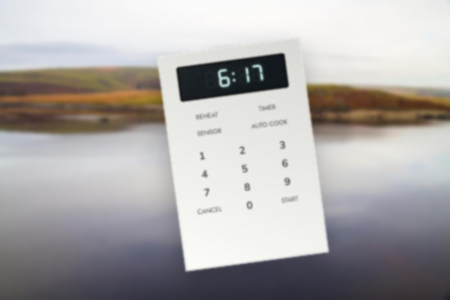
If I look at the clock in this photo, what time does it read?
6:17
